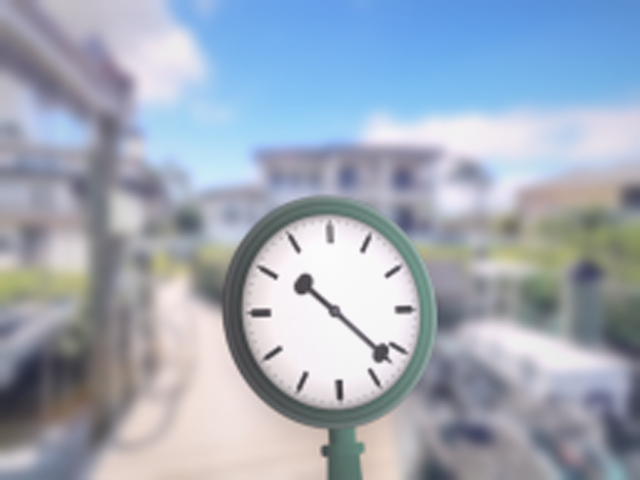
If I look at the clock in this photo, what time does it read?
10:22
